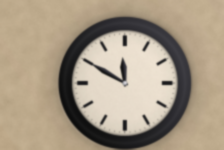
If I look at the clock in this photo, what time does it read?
11:50
